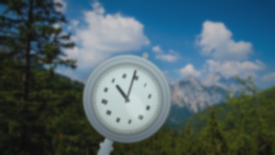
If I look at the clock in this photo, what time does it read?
9:59
